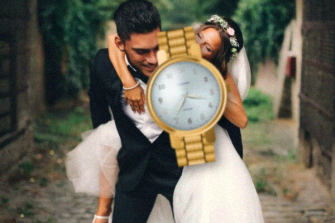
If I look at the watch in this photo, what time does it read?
3:36
